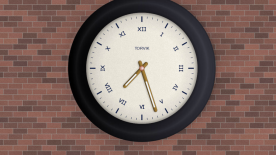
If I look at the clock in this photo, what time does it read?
7:27
